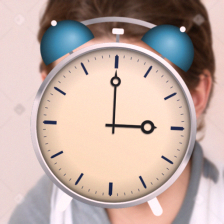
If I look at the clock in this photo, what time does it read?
3:00
